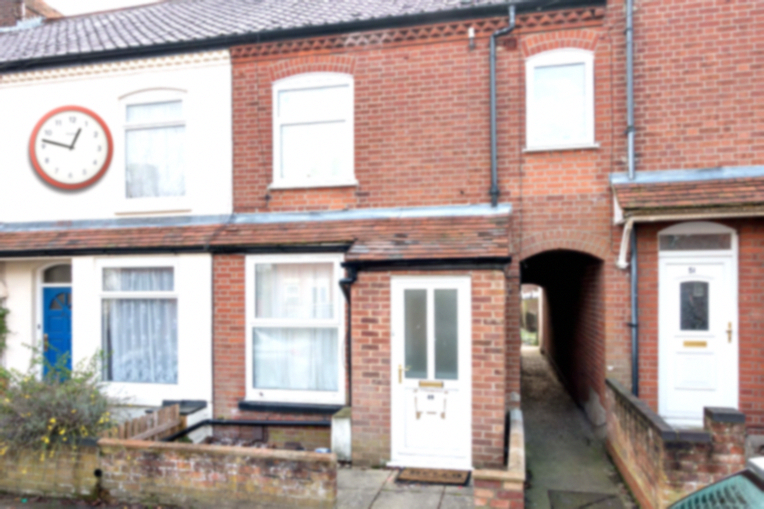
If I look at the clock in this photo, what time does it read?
12:47
